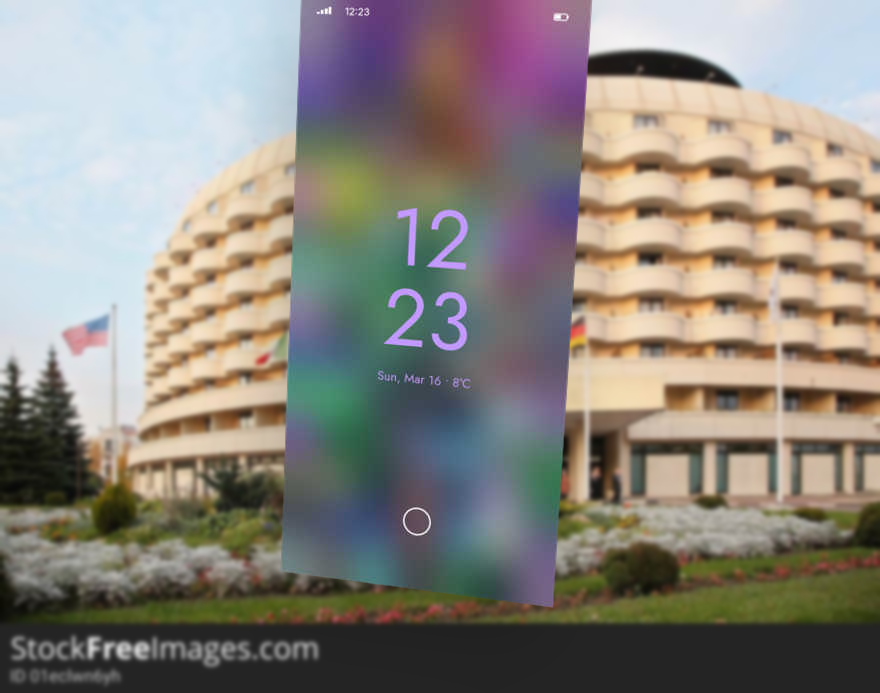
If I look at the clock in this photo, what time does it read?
12:23
